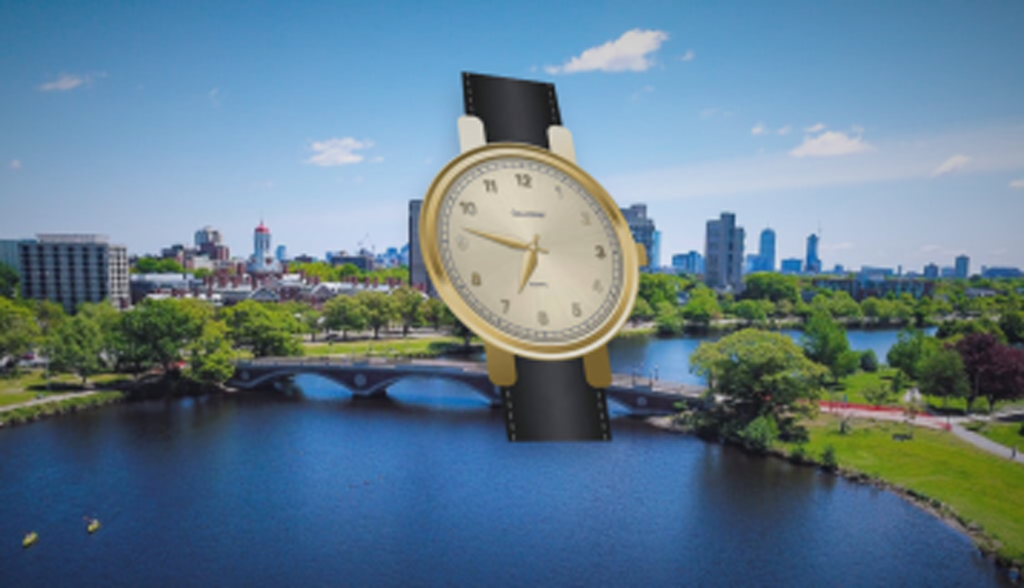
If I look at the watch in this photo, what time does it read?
6:47
